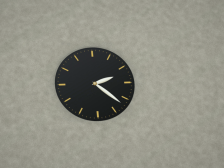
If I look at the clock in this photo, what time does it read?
2:22
